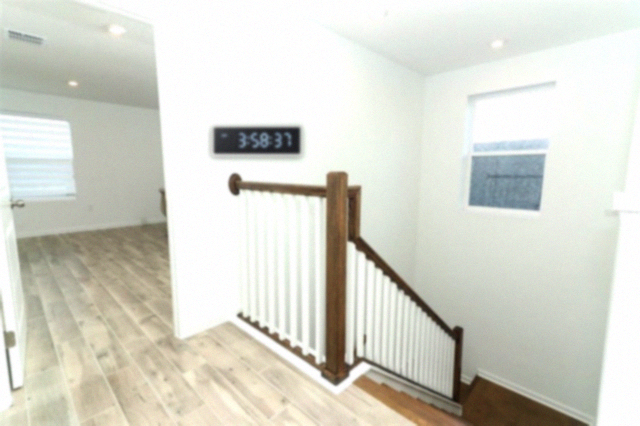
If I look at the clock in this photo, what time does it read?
3:58:37
